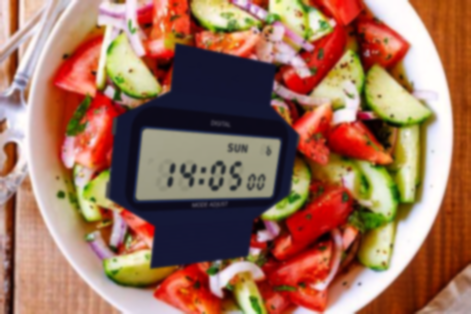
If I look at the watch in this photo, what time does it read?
14:05:00
